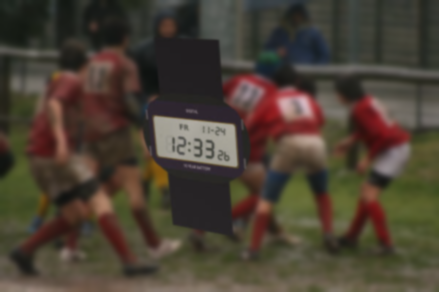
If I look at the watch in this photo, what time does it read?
12:33
